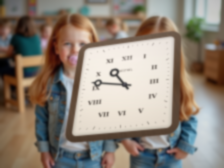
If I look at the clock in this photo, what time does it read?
10:47
